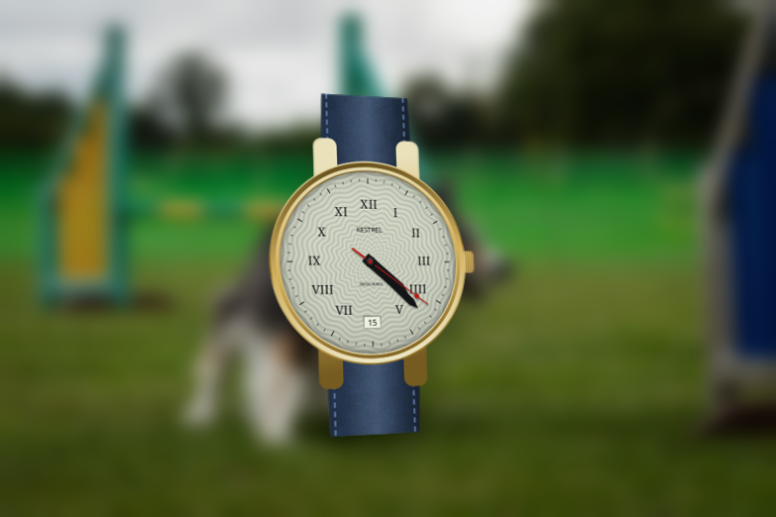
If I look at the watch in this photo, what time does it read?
4:22:21
